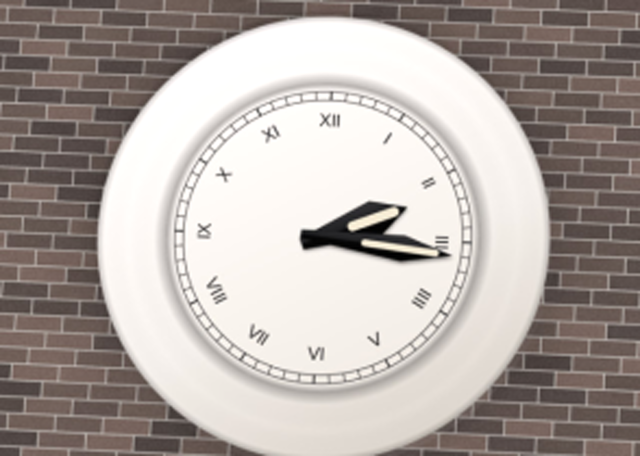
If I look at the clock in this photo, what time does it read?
2:16
